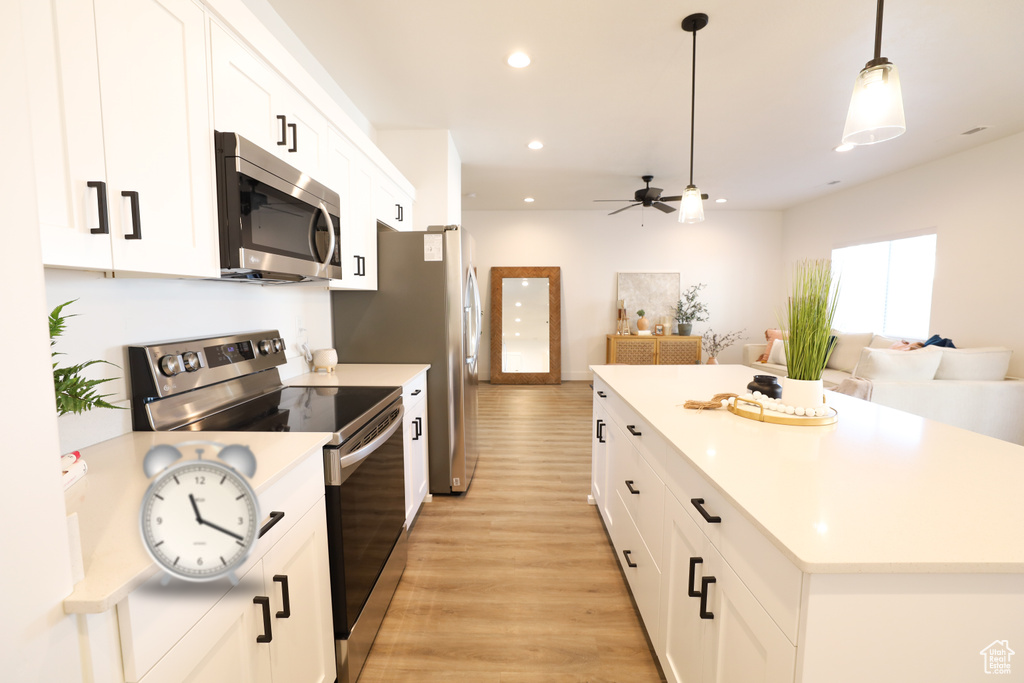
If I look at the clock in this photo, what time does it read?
11:19
